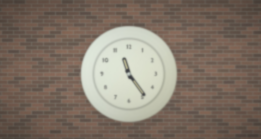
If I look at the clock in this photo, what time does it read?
11:24
